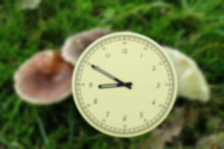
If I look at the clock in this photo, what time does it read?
8:50
